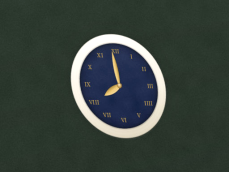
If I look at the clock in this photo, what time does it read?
7:59
